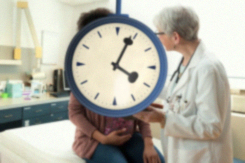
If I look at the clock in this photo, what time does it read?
4:04
